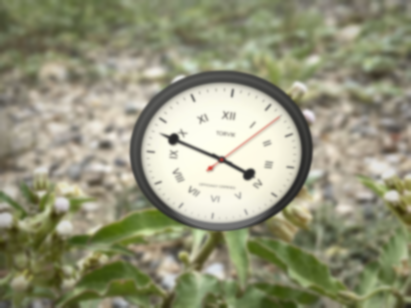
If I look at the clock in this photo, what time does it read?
3:48:07
